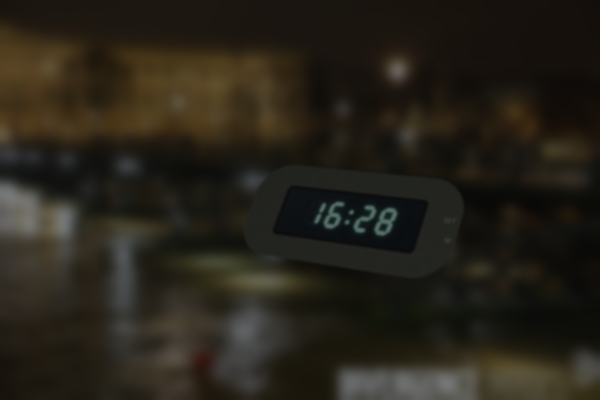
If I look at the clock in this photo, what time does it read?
16:28
